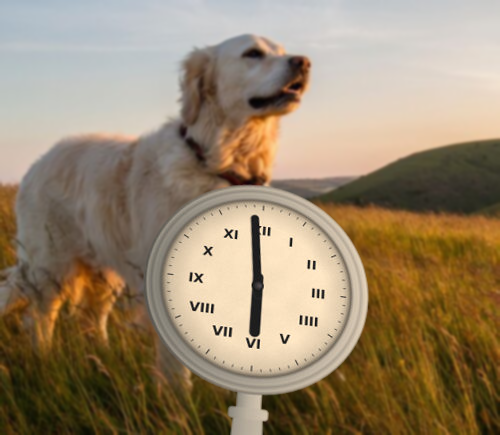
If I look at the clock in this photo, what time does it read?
5:59
